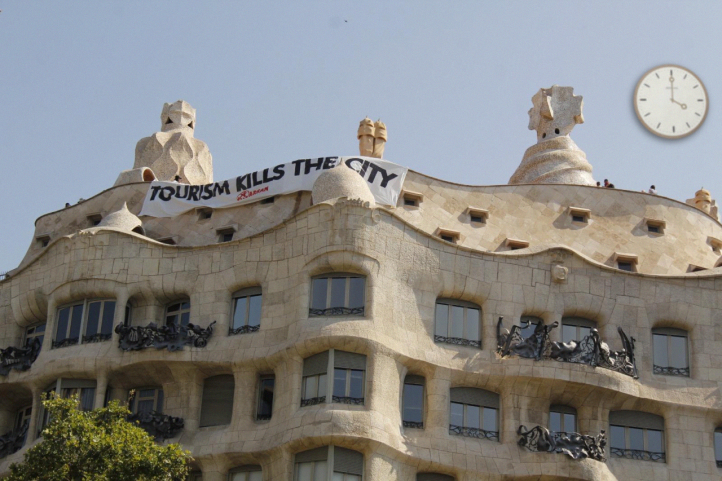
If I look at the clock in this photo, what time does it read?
4:00
